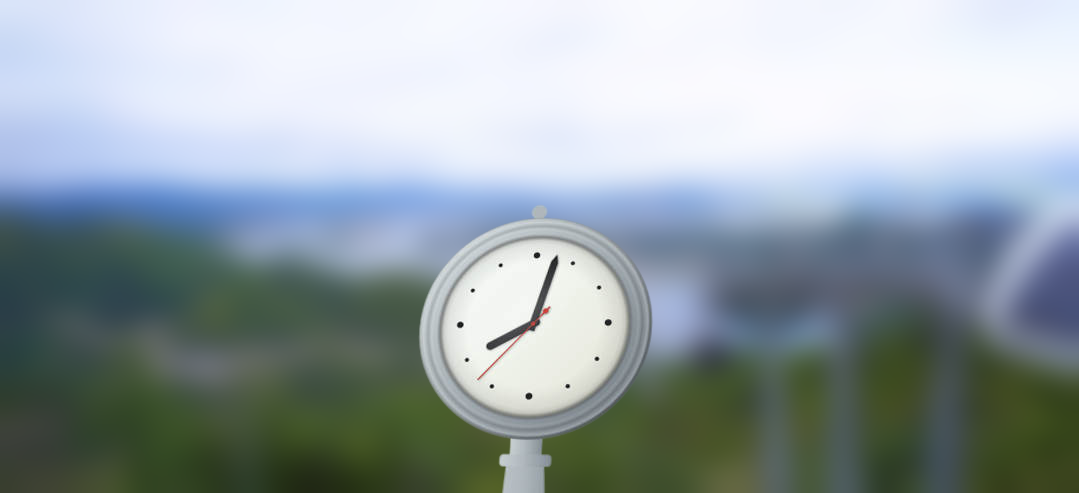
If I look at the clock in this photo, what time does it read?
8:02:37
